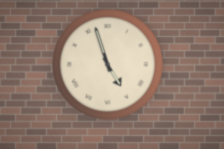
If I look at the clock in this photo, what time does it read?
4:57
